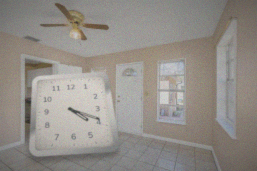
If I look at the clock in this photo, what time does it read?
4:19
